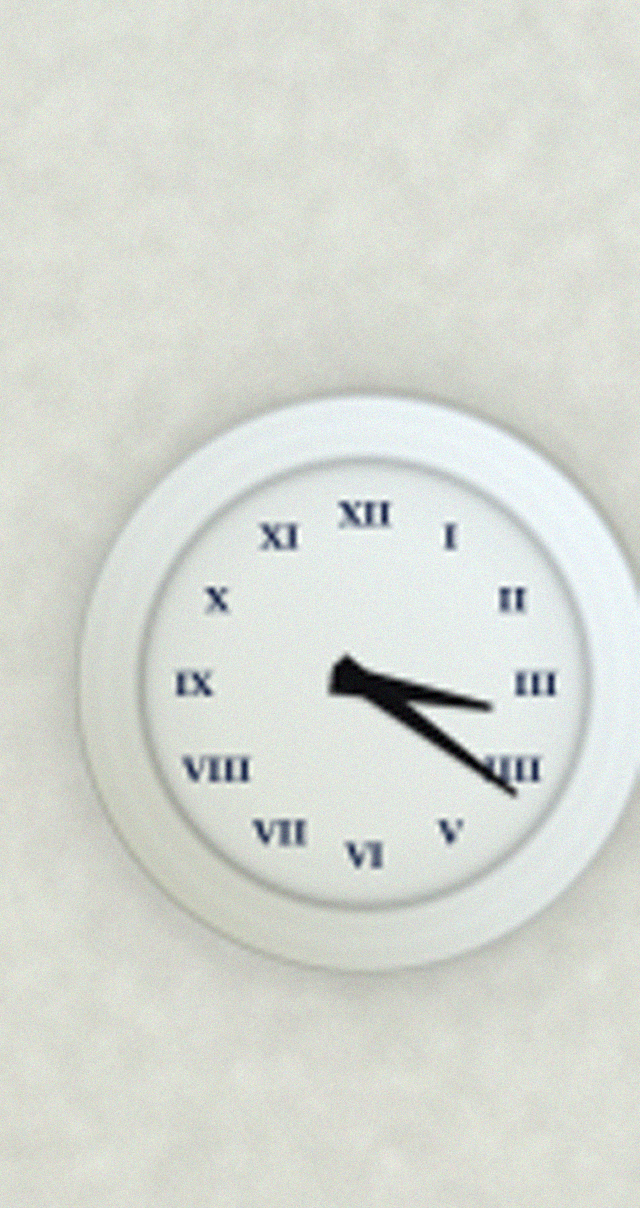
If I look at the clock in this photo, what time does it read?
3:21
